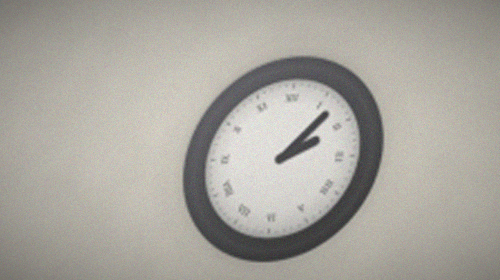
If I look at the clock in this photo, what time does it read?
2:07
